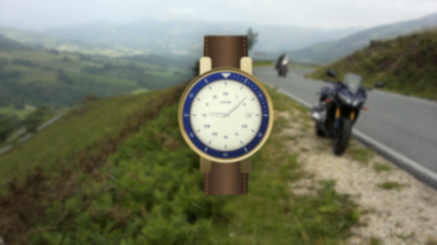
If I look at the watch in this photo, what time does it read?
9:08
